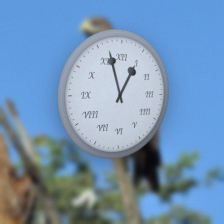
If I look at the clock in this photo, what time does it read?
12:57
